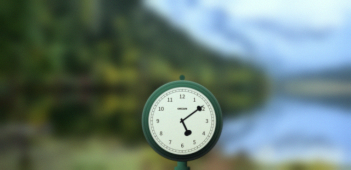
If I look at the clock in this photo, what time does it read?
5:09
